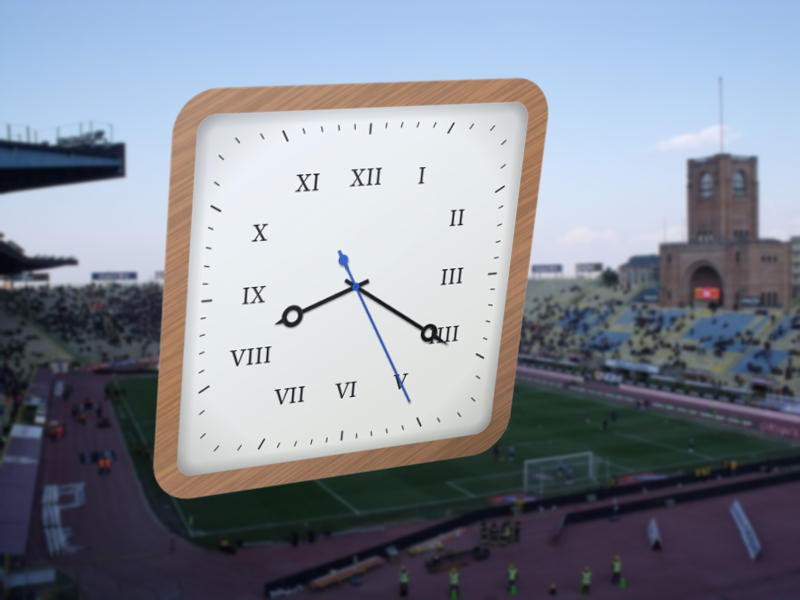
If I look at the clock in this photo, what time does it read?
8:20:25
